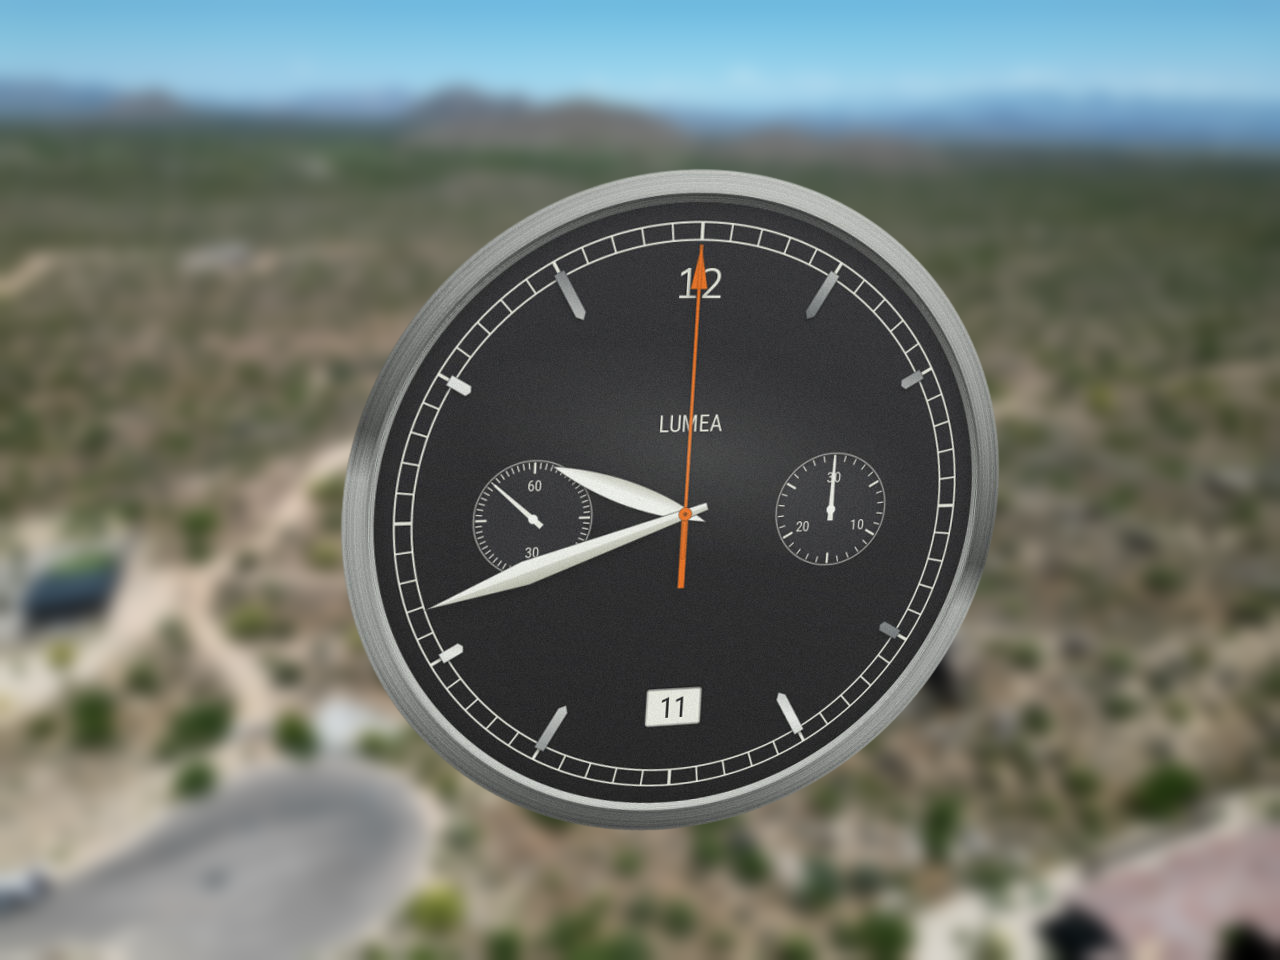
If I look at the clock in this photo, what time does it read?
9:41:52
